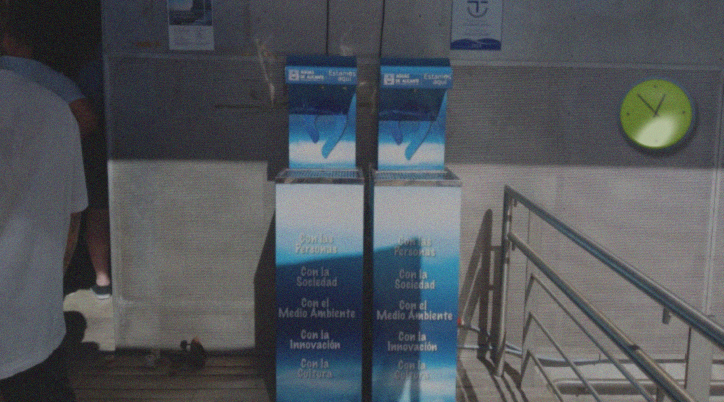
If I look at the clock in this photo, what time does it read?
12:53
